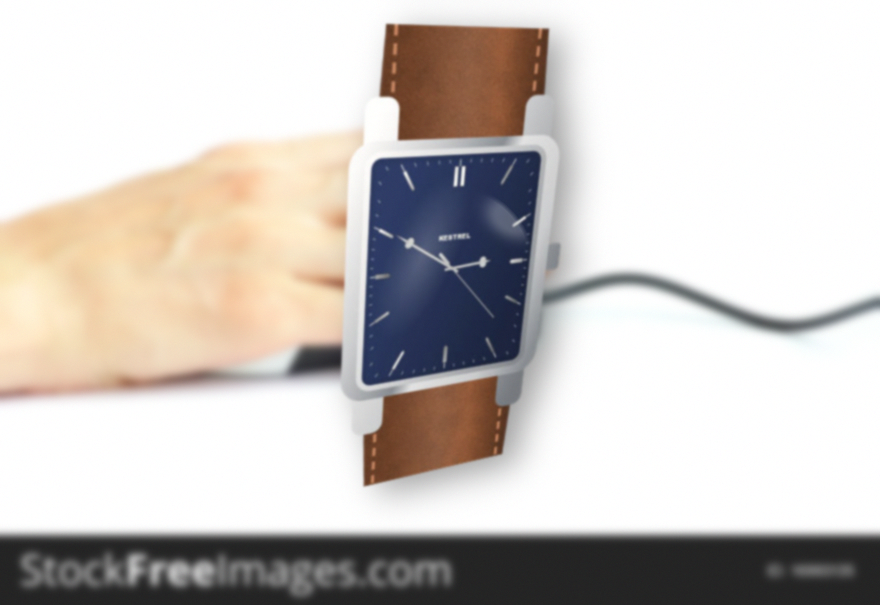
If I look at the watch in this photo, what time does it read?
2:50:23
